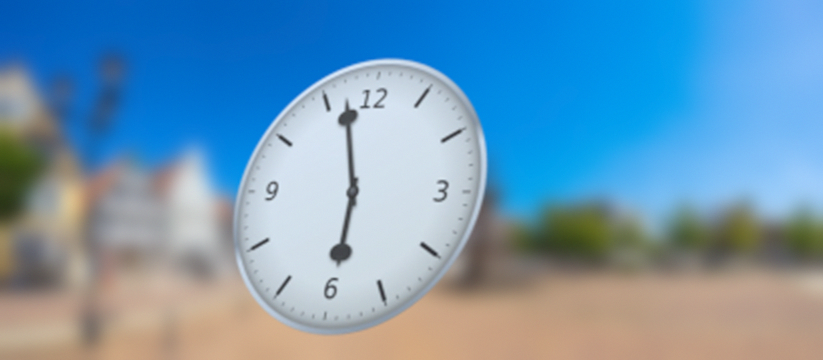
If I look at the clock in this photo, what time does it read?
5:57
